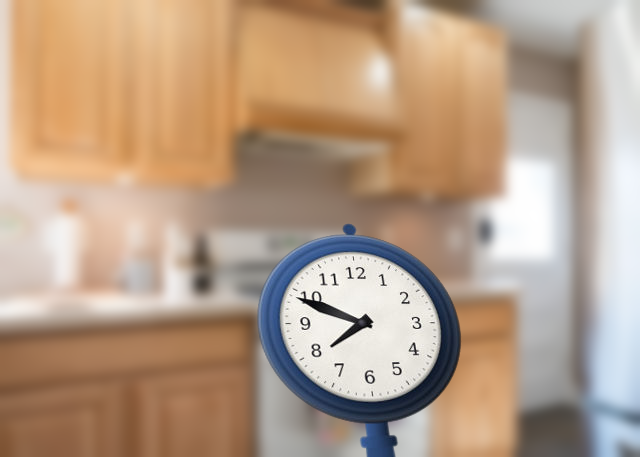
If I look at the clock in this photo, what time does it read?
7:49
